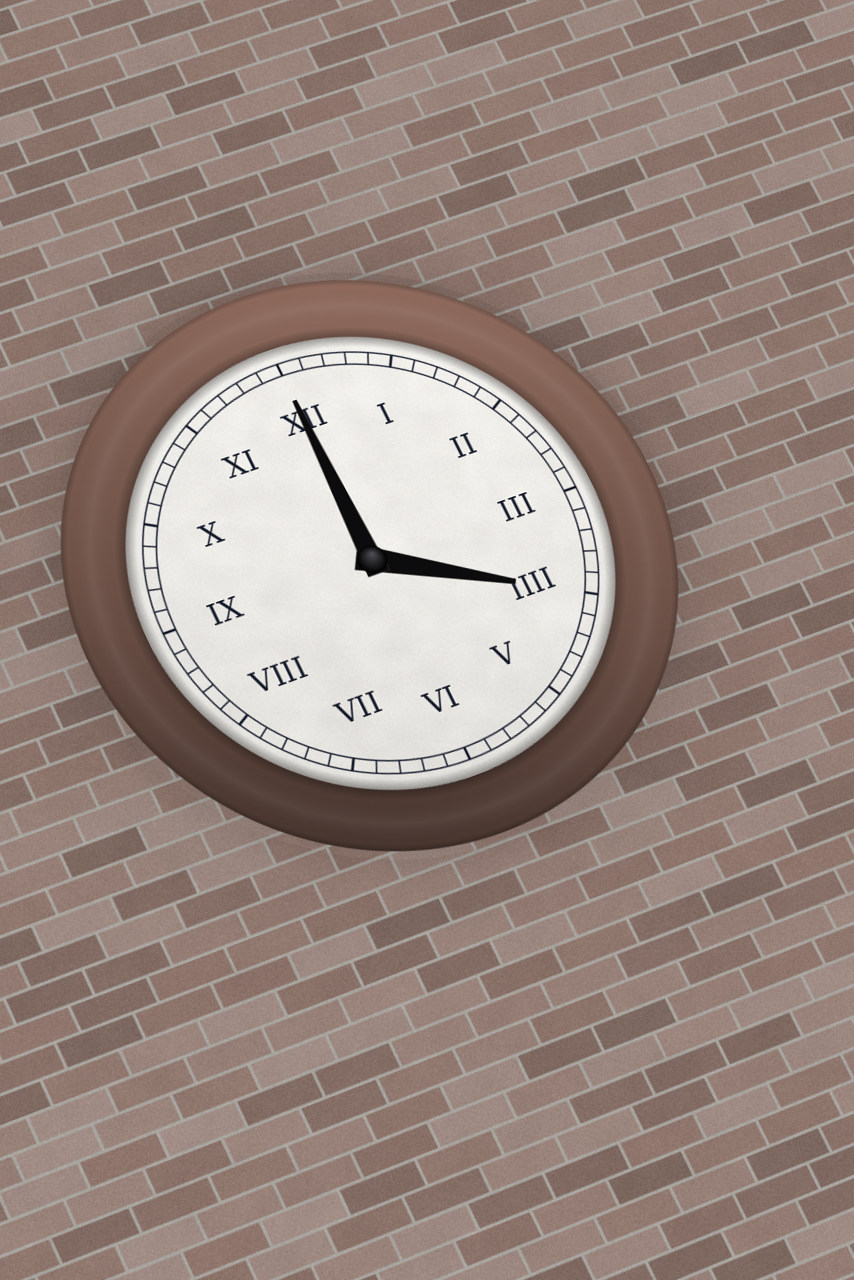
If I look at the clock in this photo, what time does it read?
4:00
